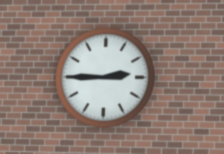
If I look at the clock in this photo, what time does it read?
2:45
